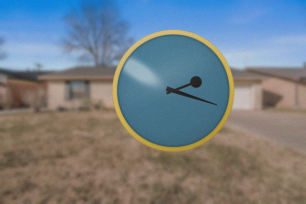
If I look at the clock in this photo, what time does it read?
2:18
